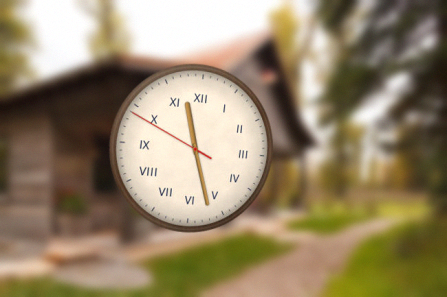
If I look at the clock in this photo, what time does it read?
11:26:49
